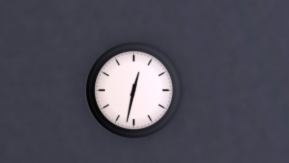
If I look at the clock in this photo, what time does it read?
12:32
